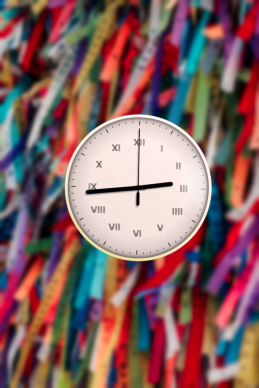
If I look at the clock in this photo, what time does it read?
2:44:00
